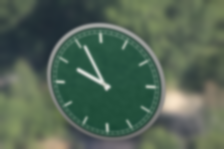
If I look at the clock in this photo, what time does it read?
9:56
